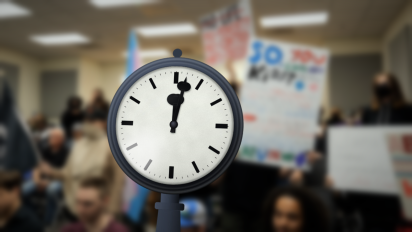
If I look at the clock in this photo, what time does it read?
12:02
